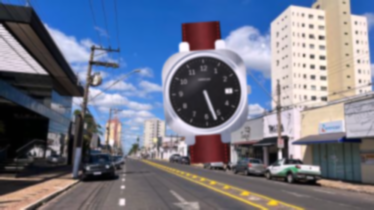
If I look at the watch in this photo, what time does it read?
5:27
